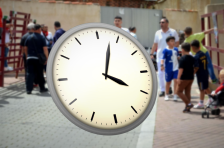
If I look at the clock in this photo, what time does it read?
4:03
